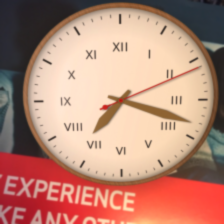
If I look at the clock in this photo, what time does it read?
7:18:11
